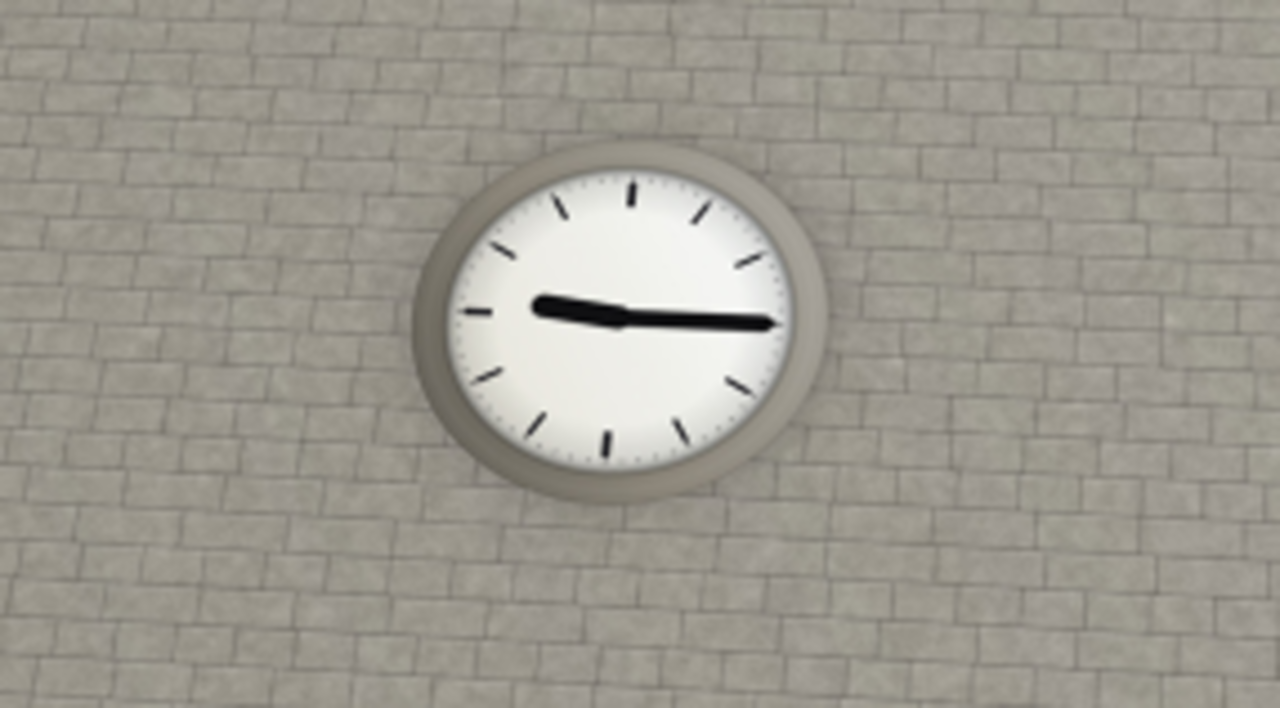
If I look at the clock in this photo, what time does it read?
9:15
